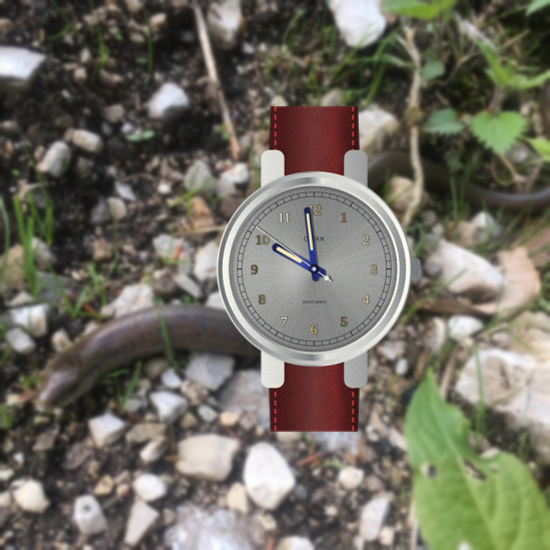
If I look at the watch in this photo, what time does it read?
9:58:51
